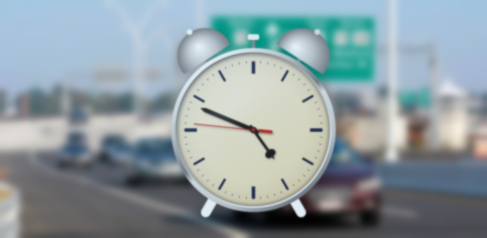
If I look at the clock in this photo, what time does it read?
4:48:46
